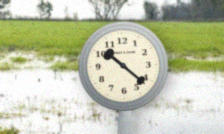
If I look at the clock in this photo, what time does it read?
10:22
